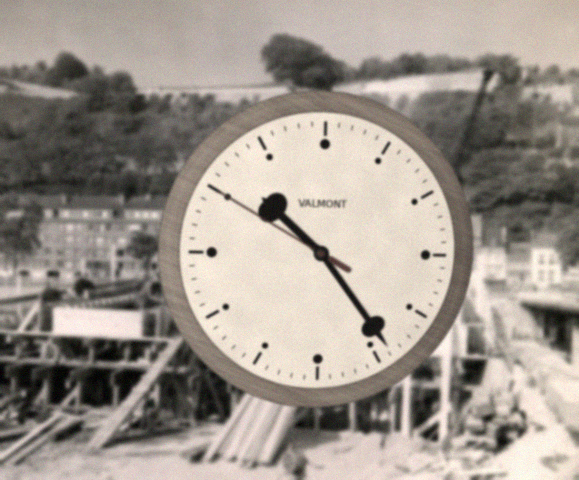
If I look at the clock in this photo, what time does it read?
10:23:50
